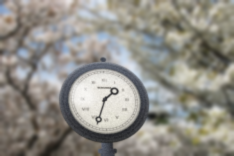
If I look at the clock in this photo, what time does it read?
1:33
